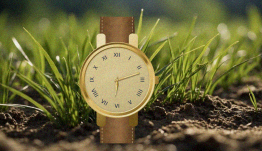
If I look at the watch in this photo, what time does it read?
6:12
